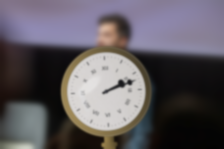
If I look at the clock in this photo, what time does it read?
2:12
